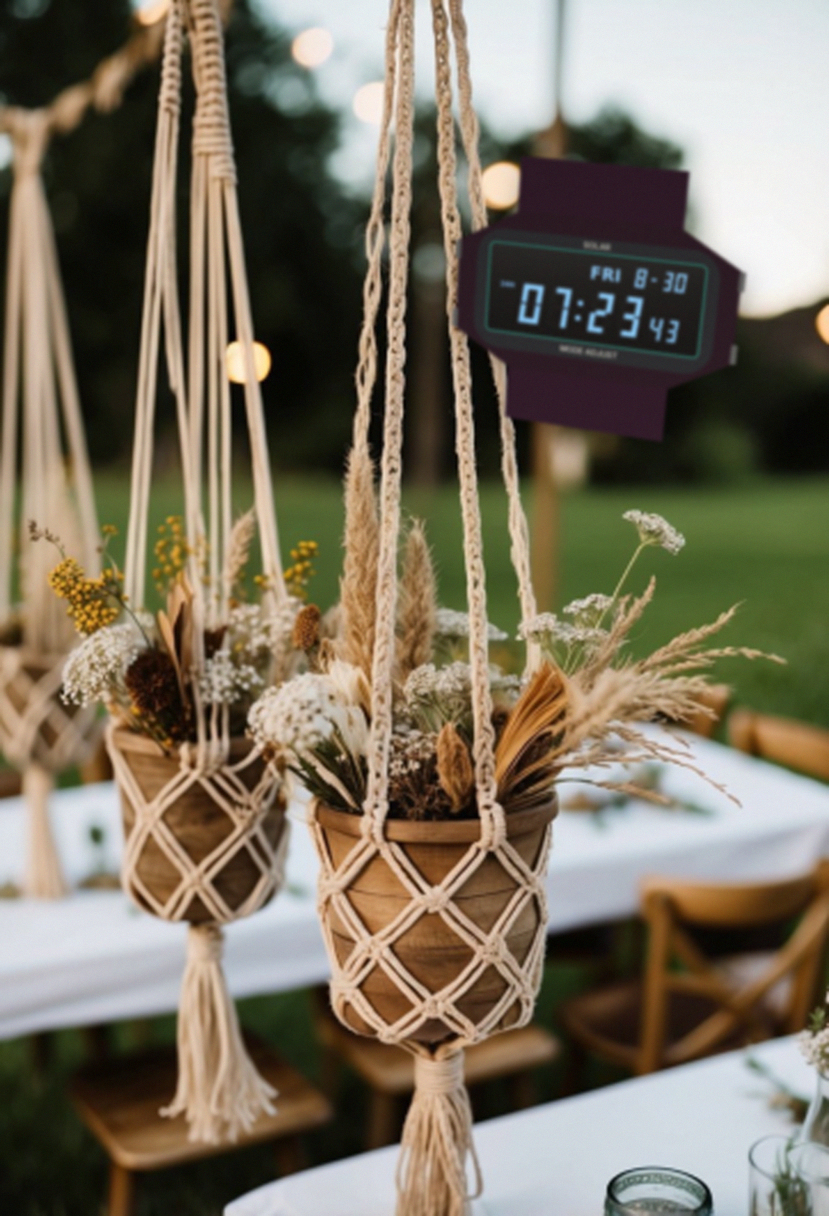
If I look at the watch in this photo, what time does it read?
7:23:43
